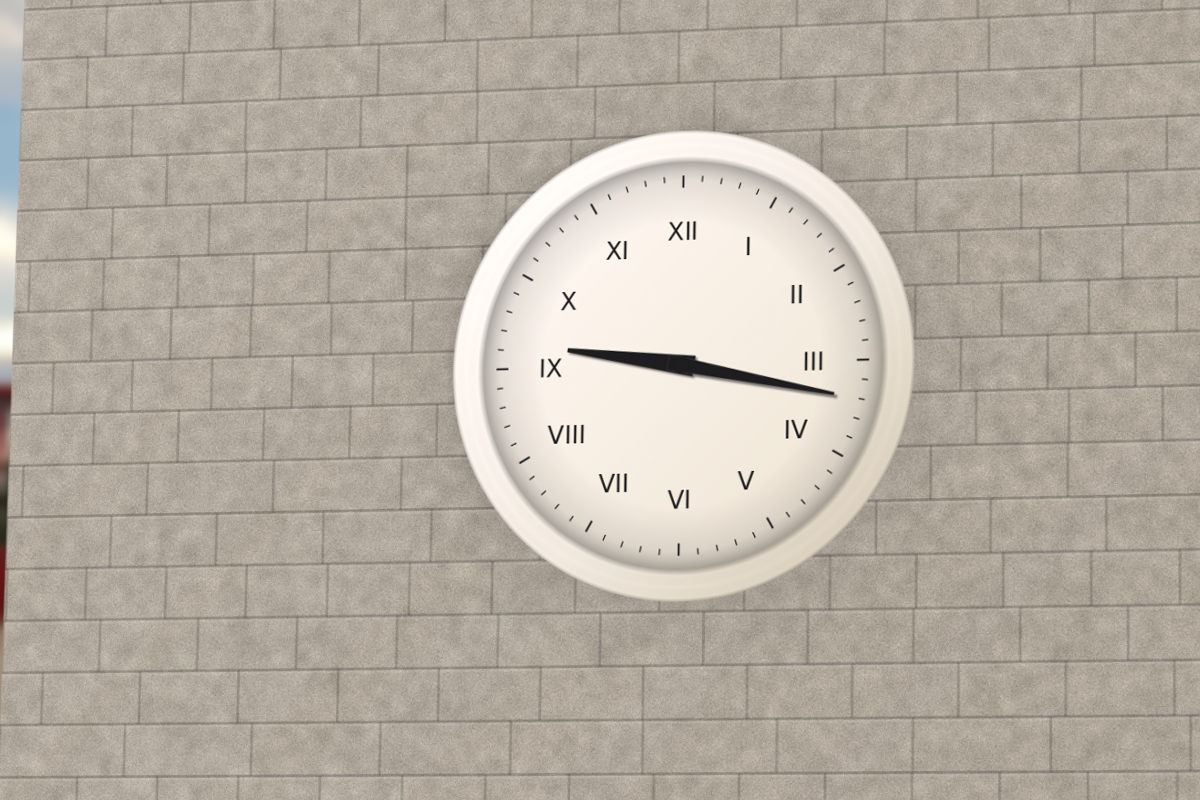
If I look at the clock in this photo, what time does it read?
9:17
